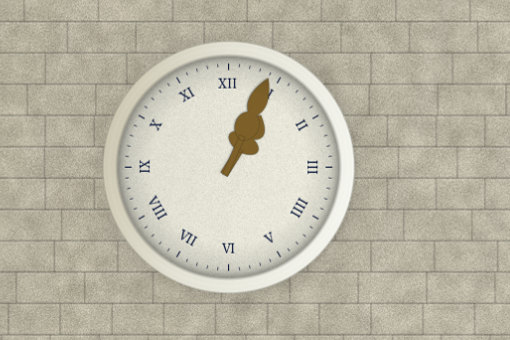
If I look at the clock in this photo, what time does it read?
1:04
